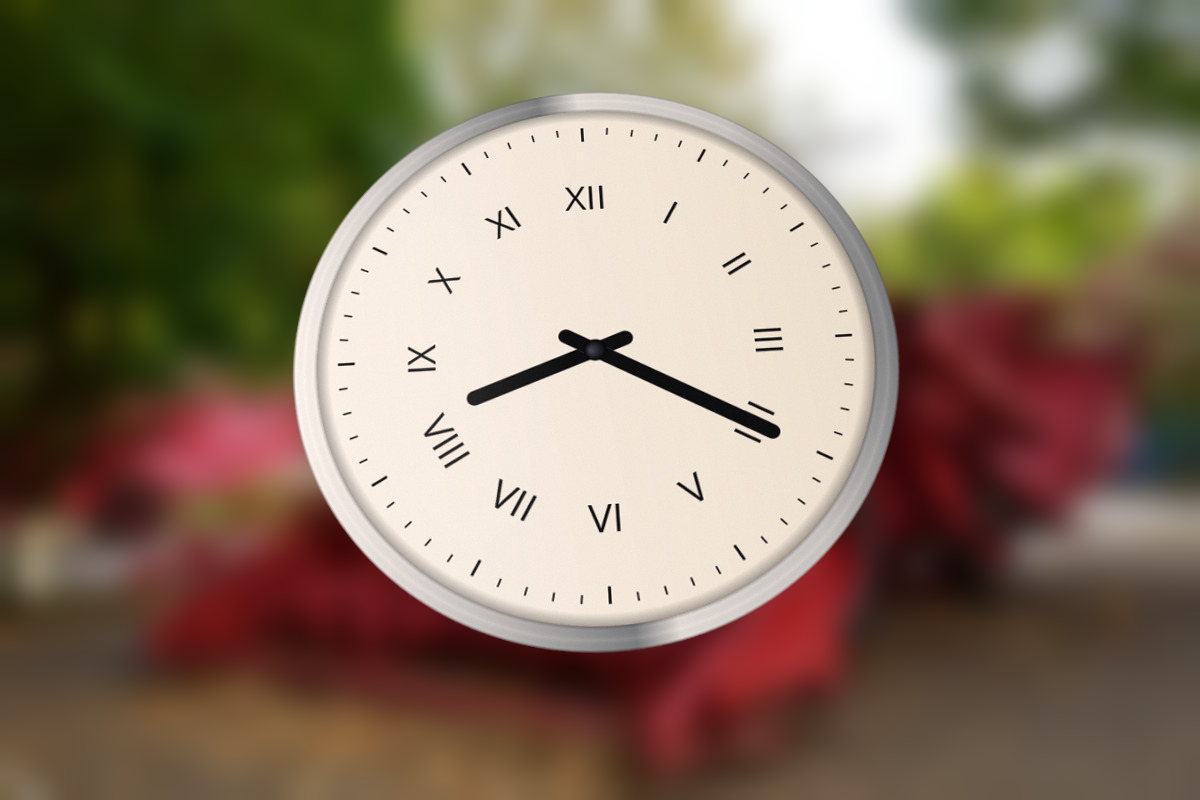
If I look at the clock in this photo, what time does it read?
8:20
